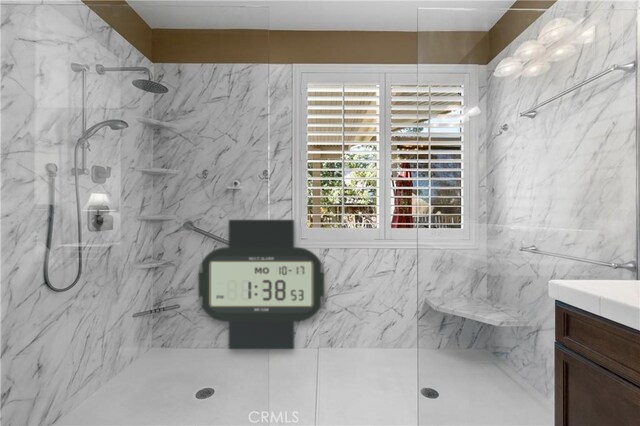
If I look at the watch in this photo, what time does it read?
1:38:53
